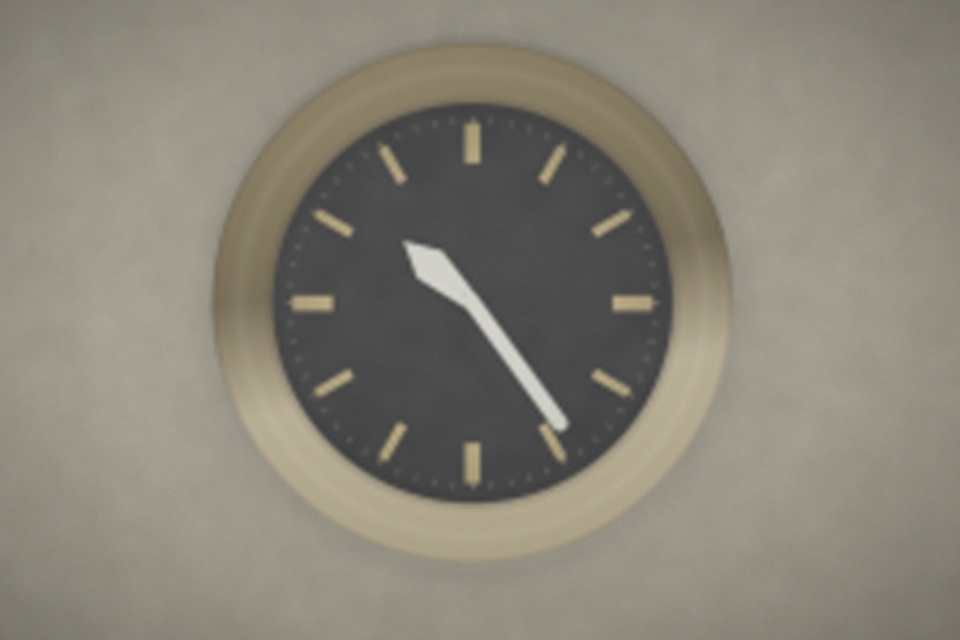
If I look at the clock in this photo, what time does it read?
10:24
